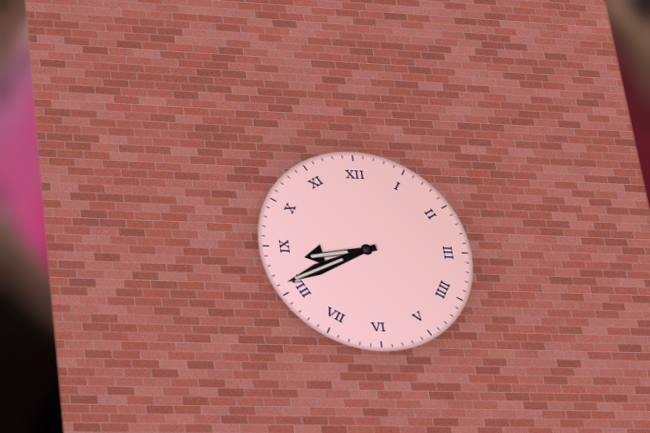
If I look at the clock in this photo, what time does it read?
8:41
